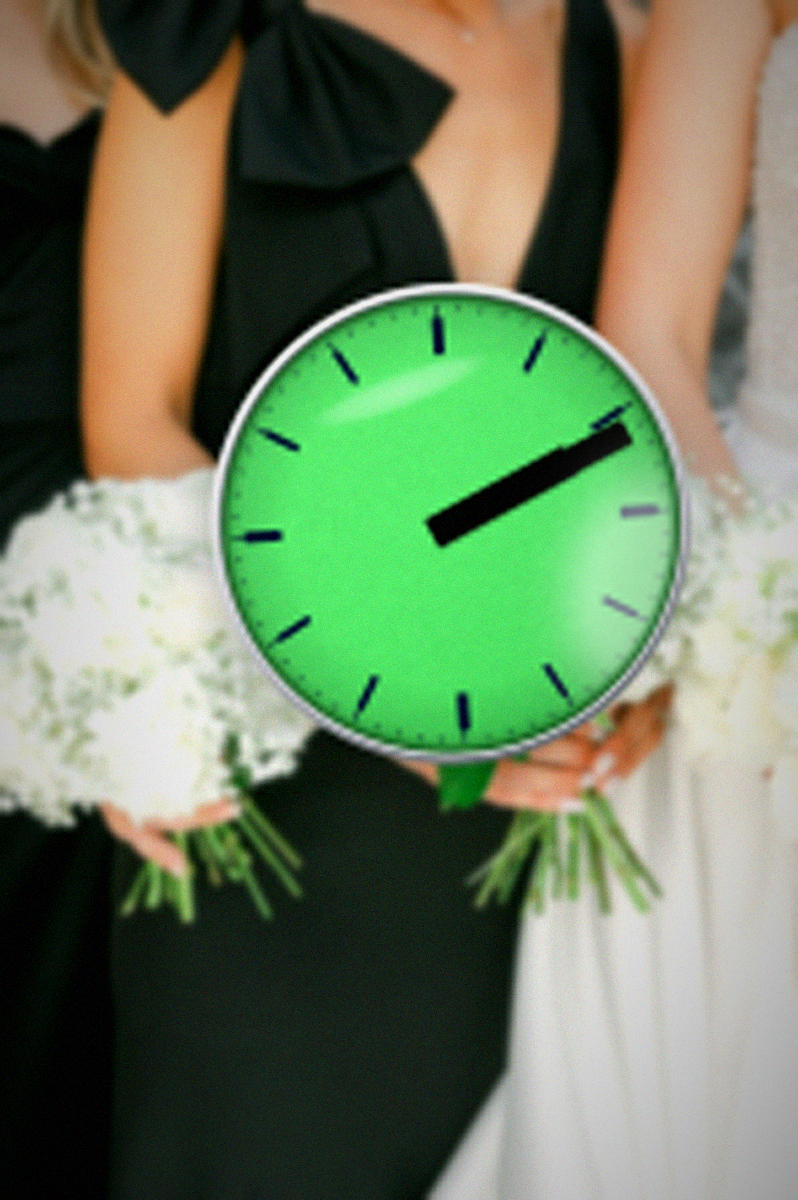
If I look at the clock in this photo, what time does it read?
2:11
